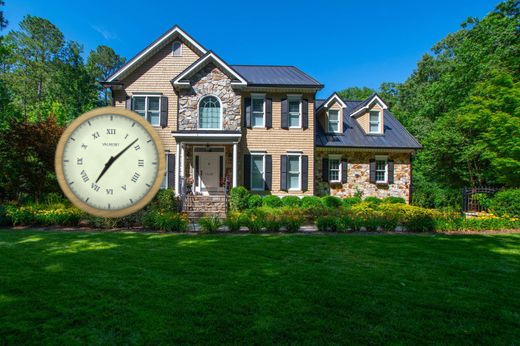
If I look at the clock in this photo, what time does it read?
7:08
